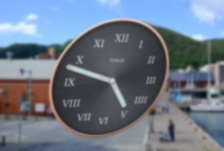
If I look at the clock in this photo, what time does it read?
4:48
